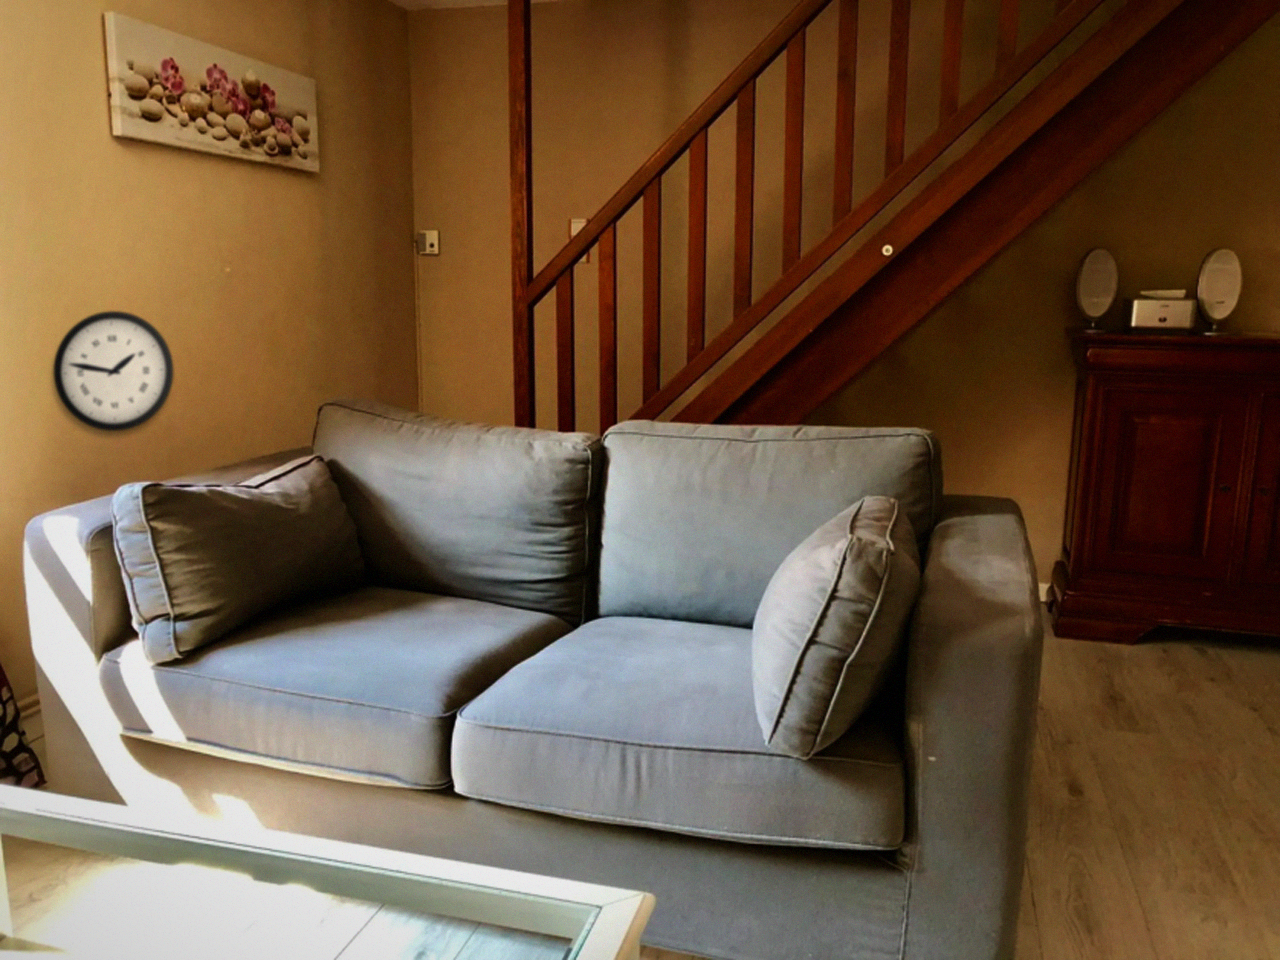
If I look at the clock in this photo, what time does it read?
1:47
